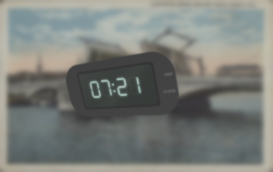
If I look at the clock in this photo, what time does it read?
7:21
